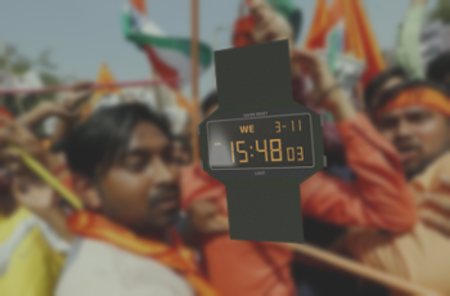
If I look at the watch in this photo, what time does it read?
15:48:03
